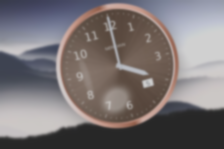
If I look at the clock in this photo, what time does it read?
4:00
